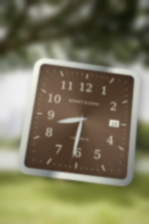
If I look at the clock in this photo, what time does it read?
8:31
